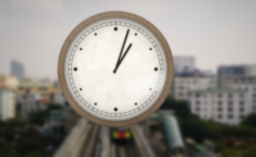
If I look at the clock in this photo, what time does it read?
1:03
